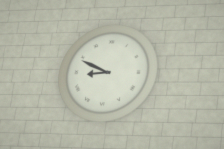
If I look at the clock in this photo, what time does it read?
8:49
